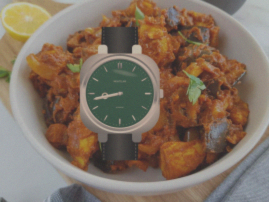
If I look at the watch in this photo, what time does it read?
8:43
